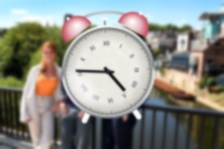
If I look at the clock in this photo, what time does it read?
4:46
